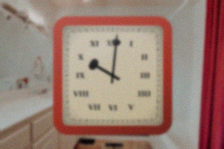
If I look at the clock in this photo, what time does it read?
10:01
